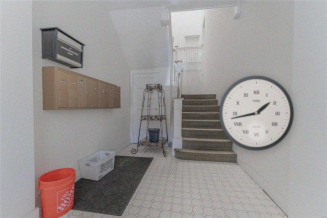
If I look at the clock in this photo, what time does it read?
1:43
